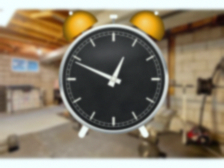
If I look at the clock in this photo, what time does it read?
12:49
